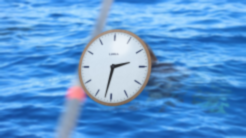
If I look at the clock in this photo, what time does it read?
2:32
